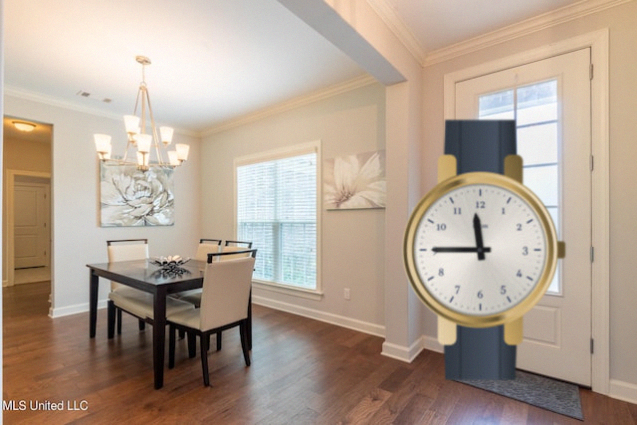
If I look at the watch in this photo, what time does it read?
11:45
